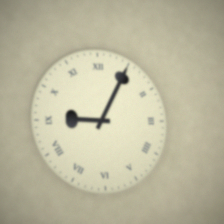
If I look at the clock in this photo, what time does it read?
9:05
